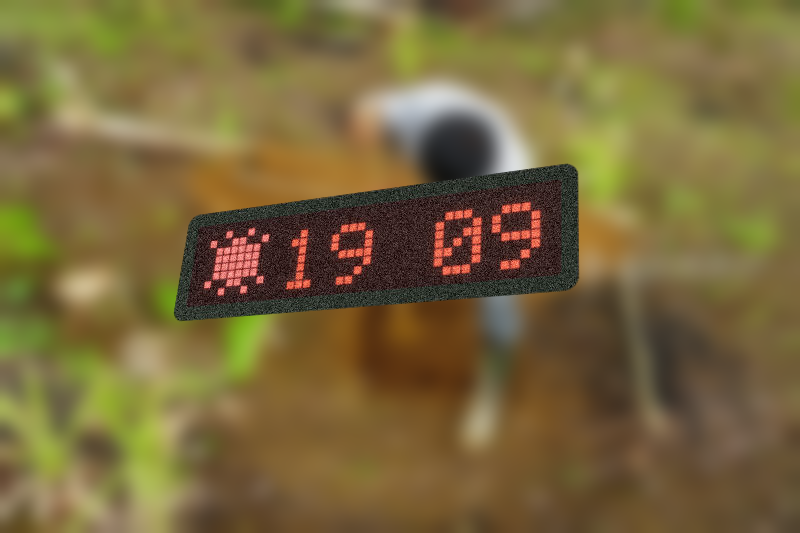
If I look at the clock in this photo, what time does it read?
19:09
